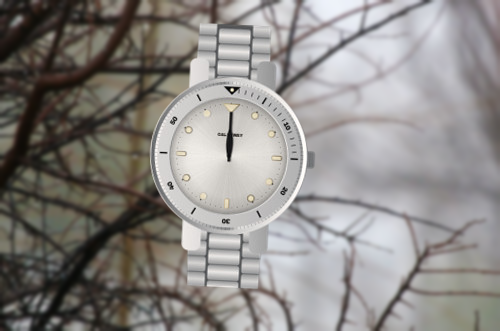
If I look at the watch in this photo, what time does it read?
12:00
